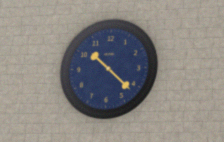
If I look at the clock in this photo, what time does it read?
10:22
